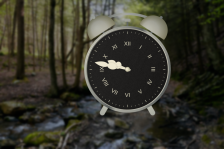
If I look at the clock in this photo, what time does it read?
9:47
